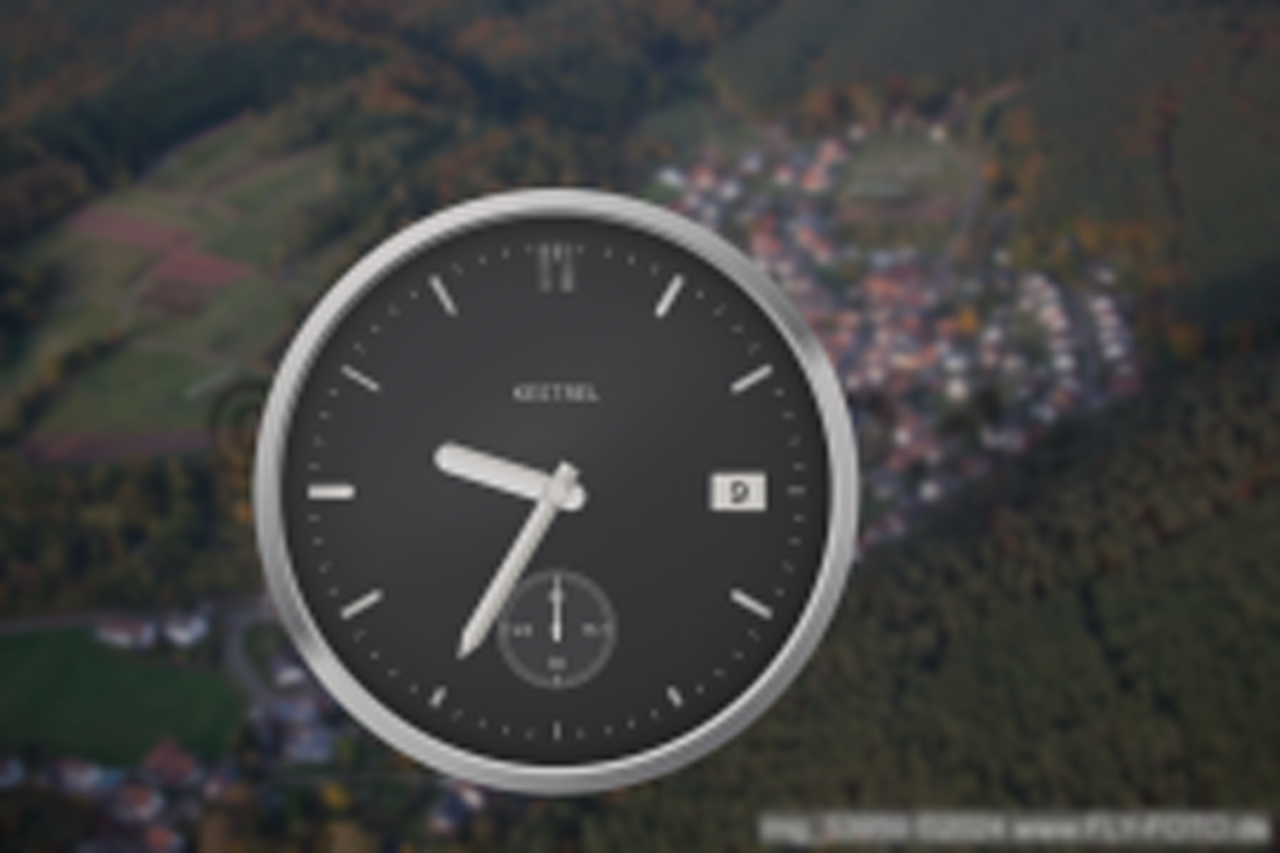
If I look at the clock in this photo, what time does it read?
9:35
